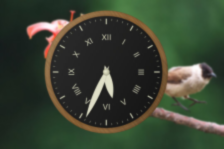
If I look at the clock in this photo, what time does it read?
5:34
